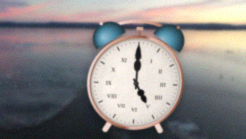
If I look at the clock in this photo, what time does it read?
5:00
